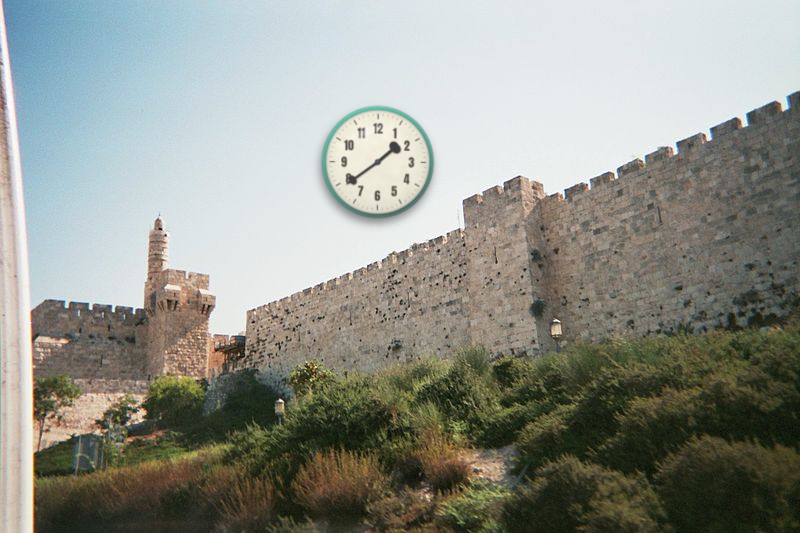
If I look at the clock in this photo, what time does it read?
1:39
